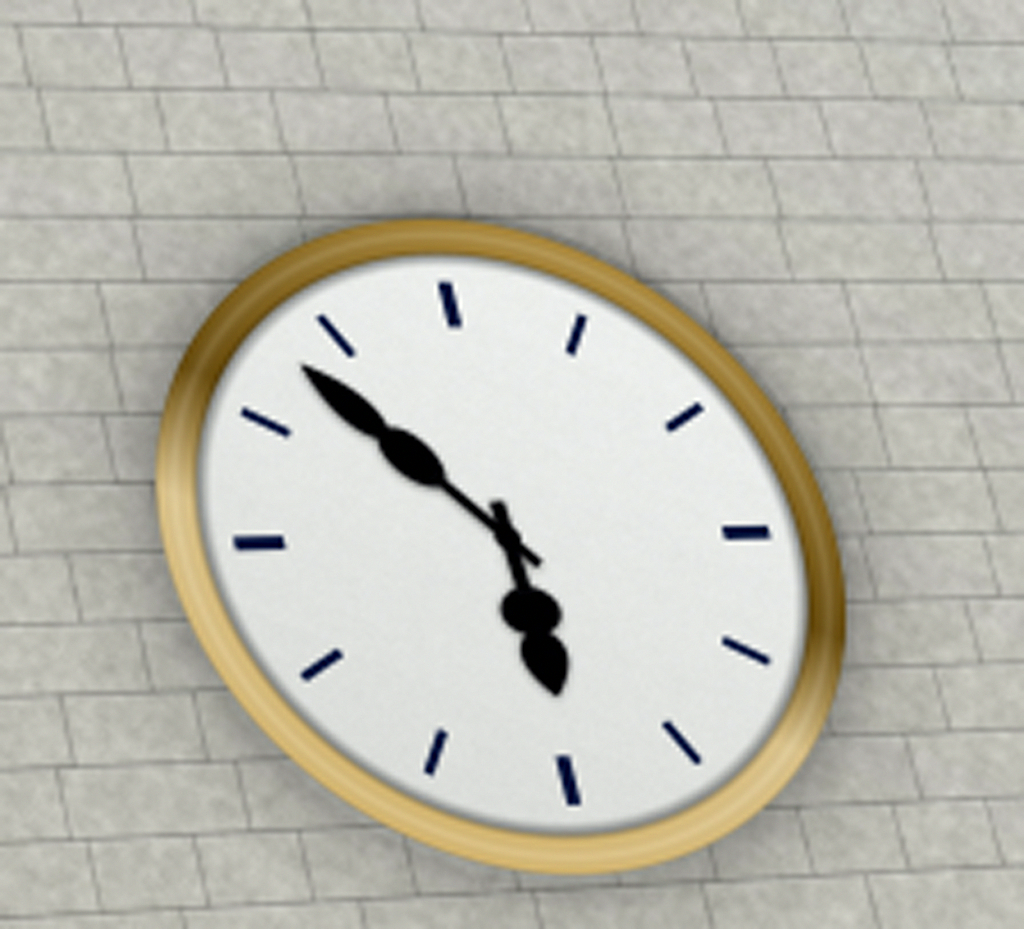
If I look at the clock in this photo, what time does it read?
5:53
